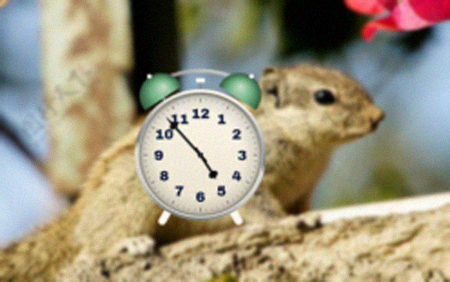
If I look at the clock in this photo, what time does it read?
4:53
